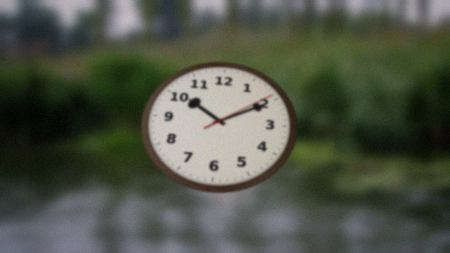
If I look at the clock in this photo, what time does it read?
10:10:09
